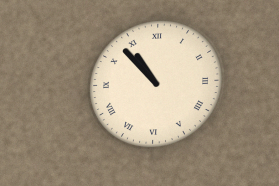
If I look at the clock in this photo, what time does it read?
10:53
